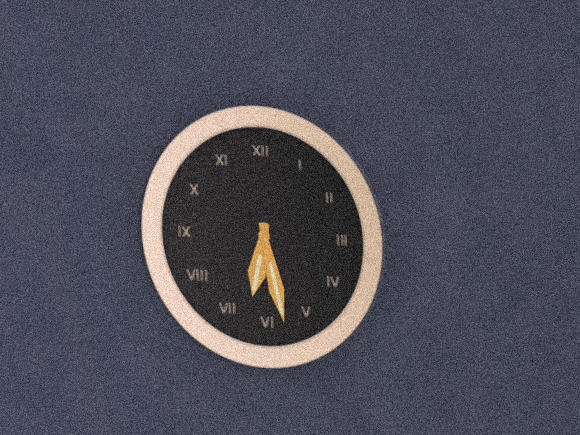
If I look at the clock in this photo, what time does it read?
6:28
